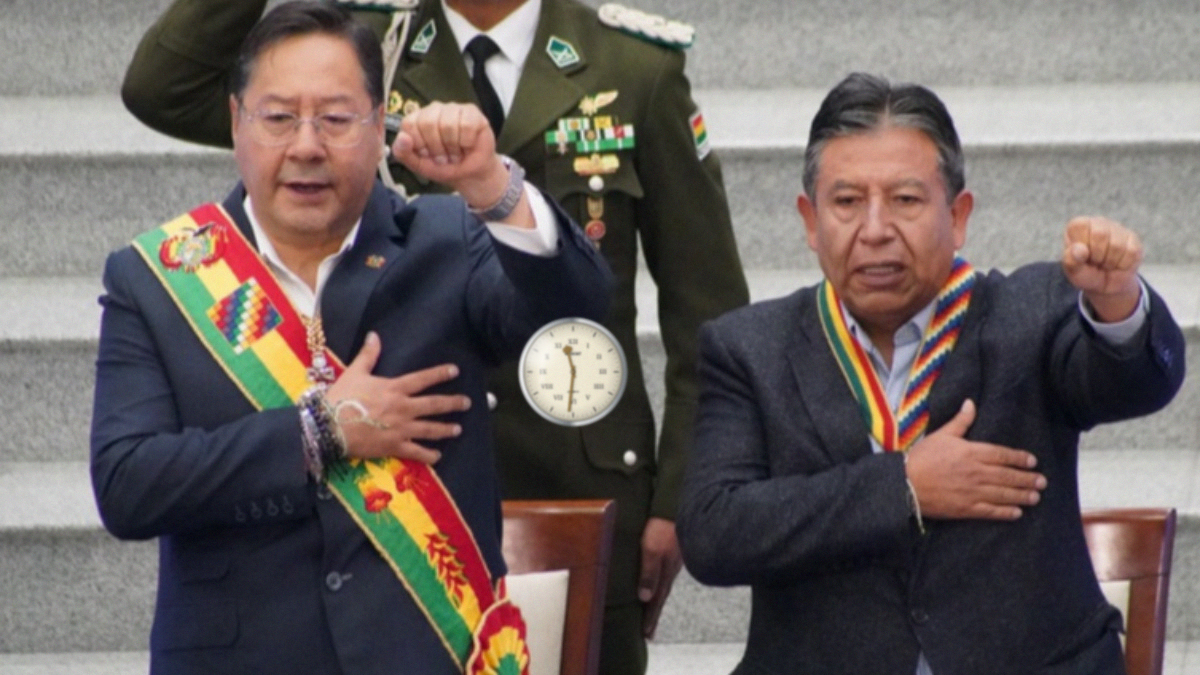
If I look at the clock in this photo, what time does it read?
11:31
